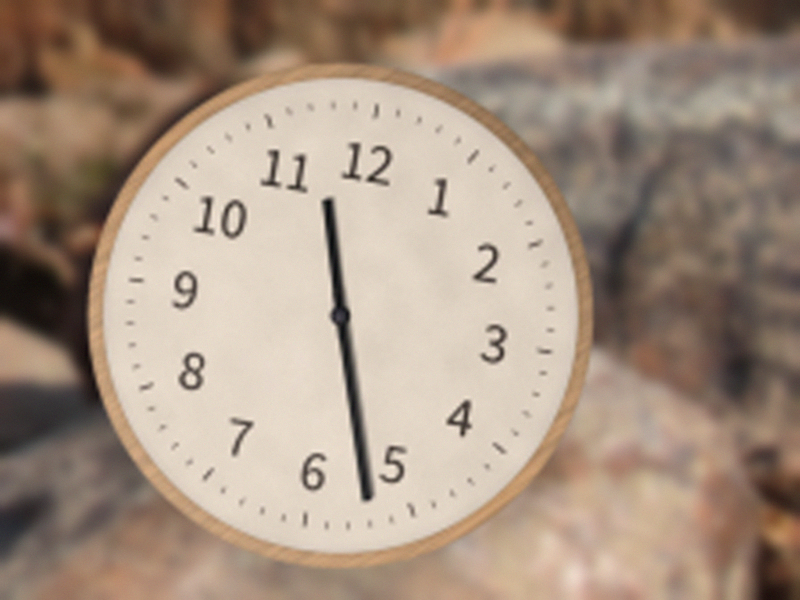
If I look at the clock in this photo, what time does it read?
11:27
